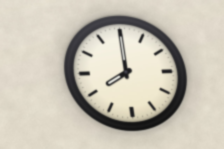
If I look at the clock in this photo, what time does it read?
8:00
